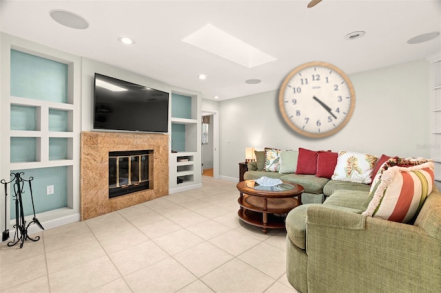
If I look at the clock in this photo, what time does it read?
4:23
